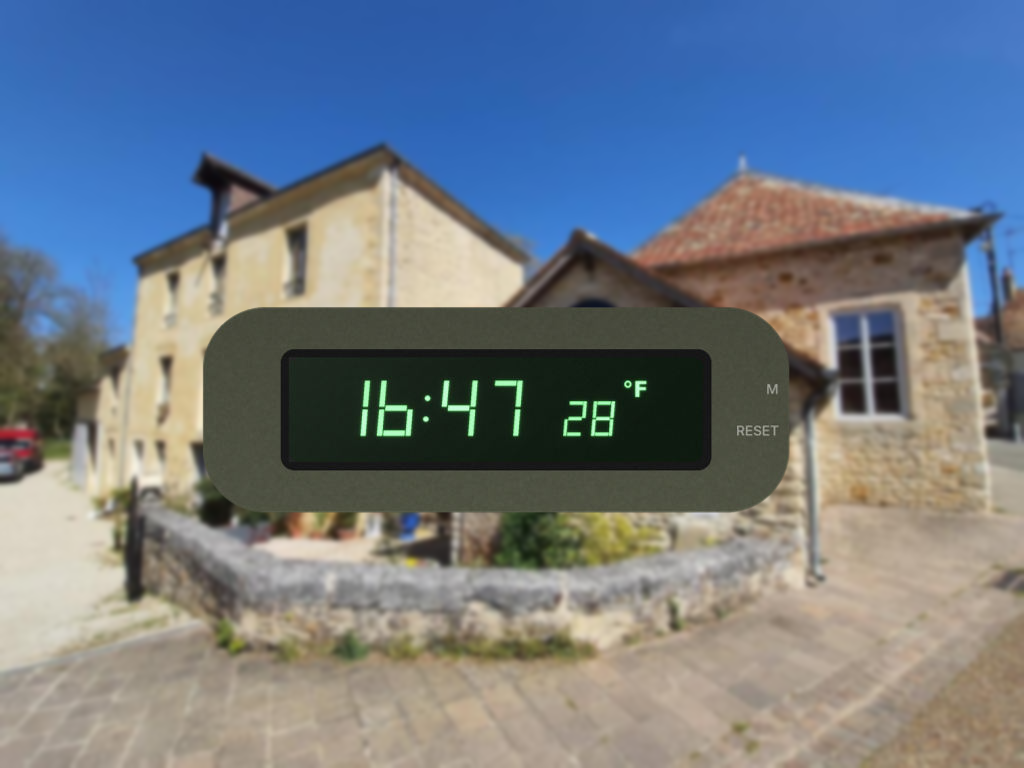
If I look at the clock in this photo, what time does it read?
16:47
